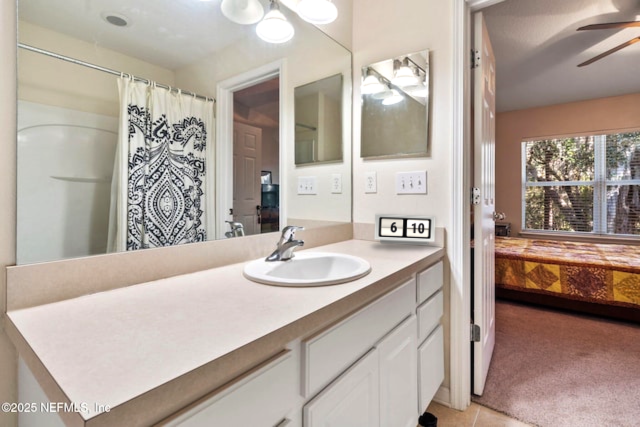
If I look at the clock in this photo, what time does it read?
6:10
